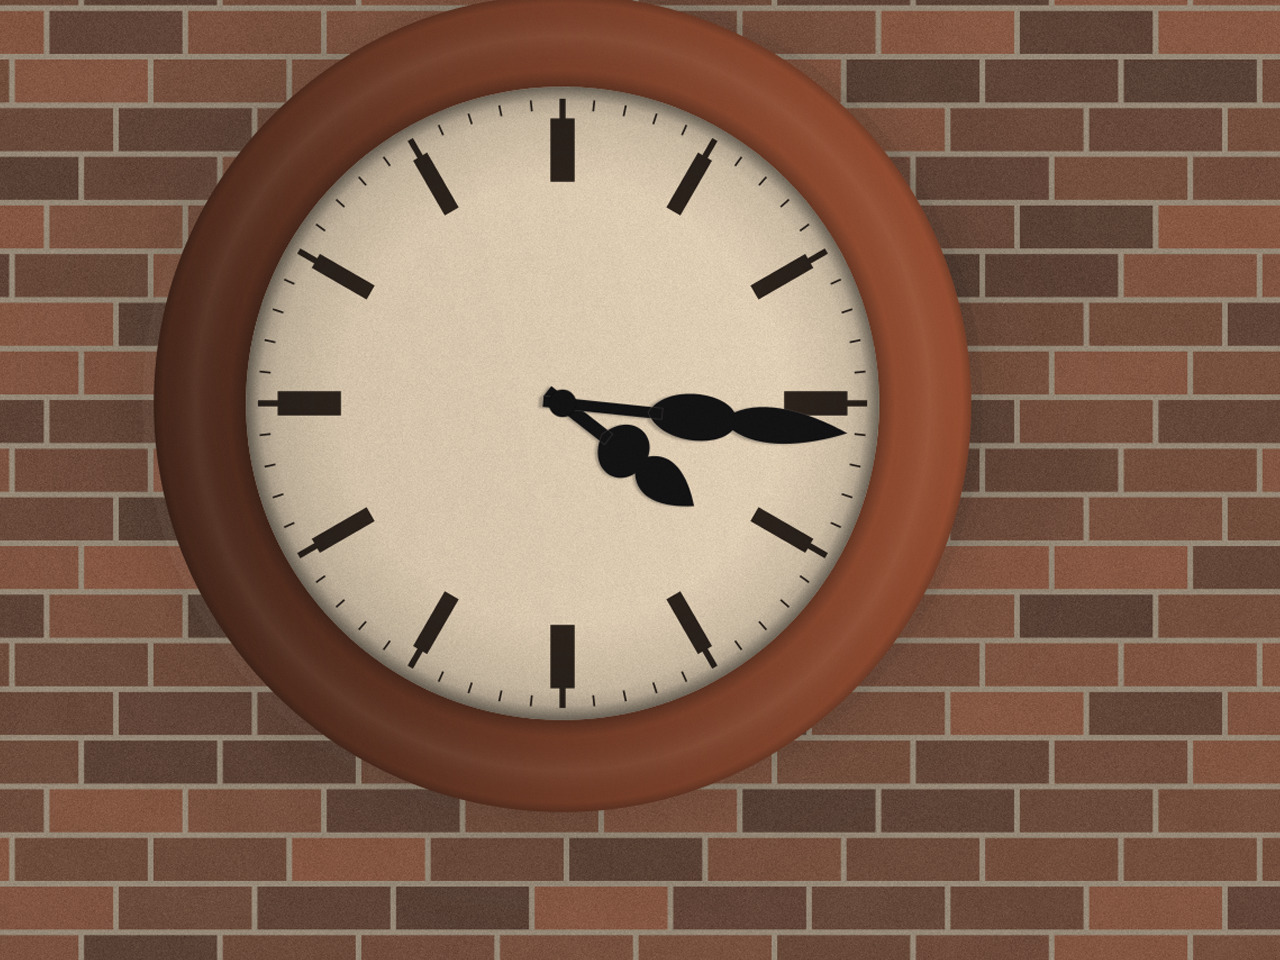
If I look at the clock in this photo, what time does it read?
4:16
